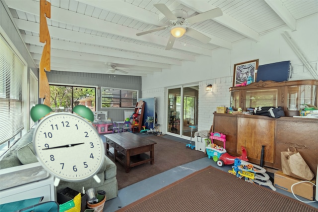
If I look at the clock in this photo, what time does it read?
2:44
